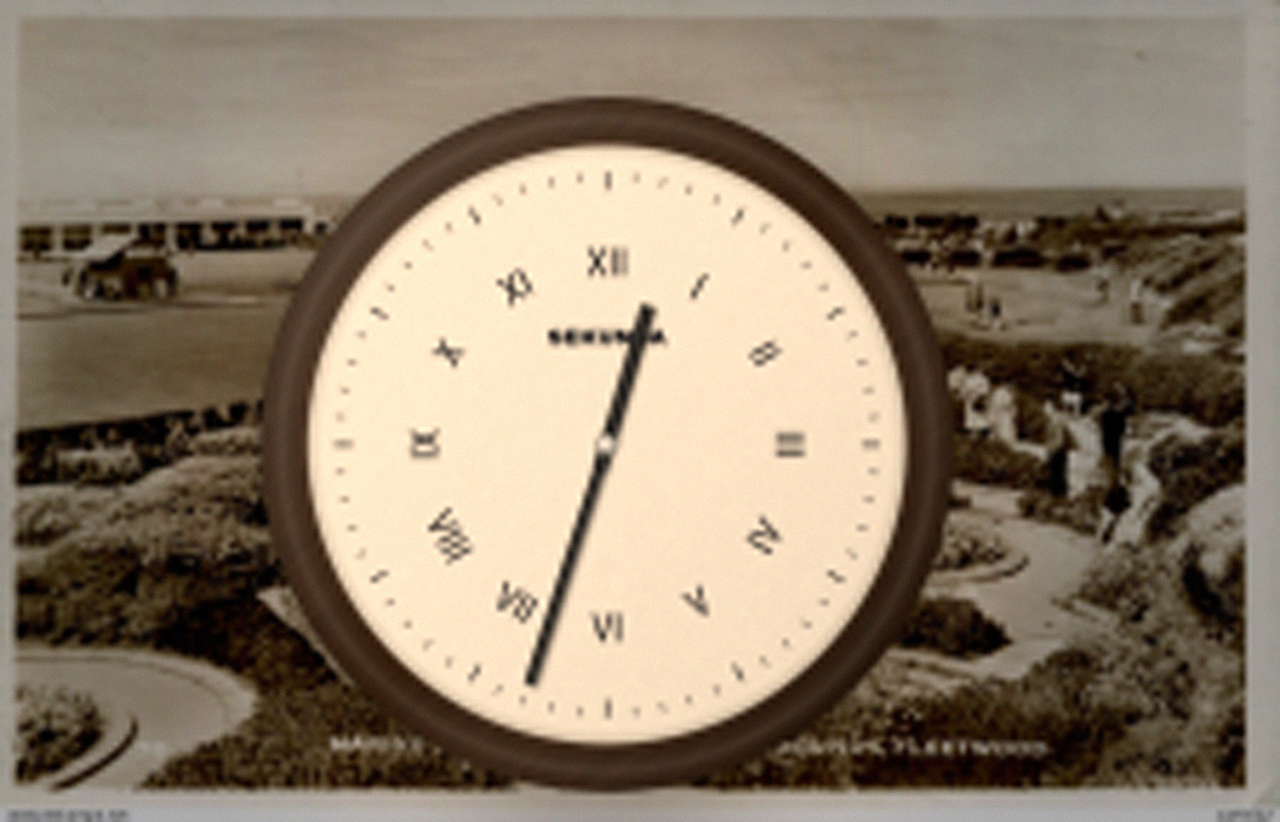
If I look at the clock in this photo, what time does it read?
12:33
